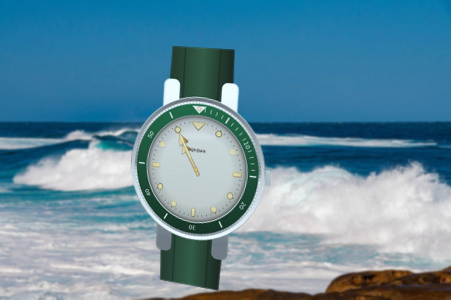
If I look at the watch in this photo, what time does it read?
10:55
